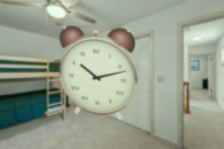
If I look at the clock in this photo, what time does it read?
10:12
